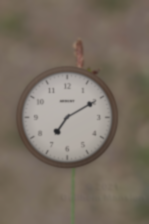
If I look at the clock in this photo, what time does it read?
7:10
